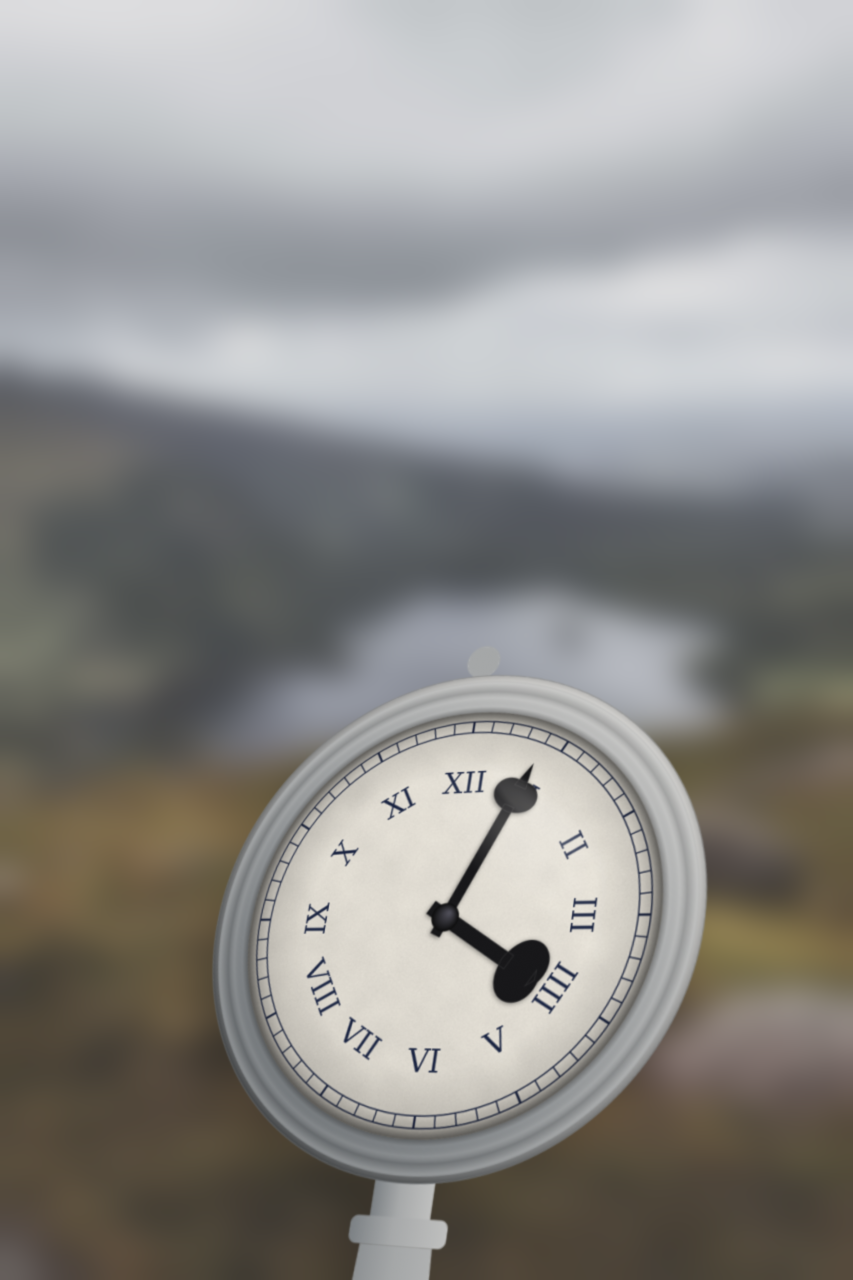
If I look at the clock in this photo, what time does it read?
4:04
